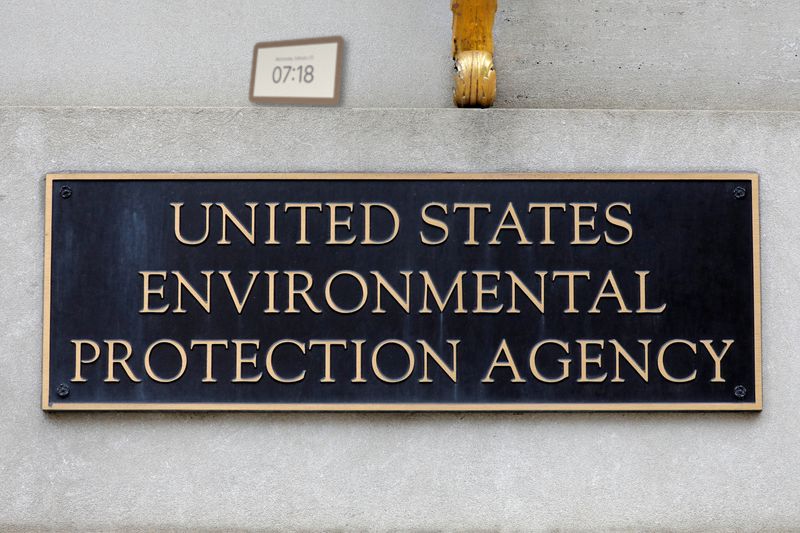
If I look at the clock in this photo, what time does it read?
7:18
